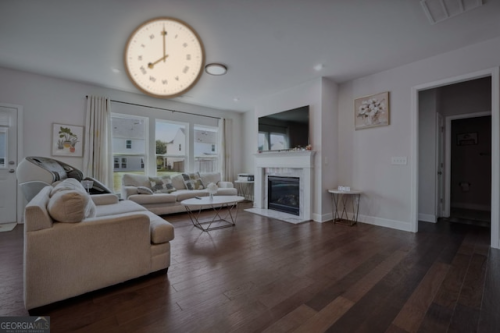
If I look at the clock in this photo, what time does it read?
8:00
